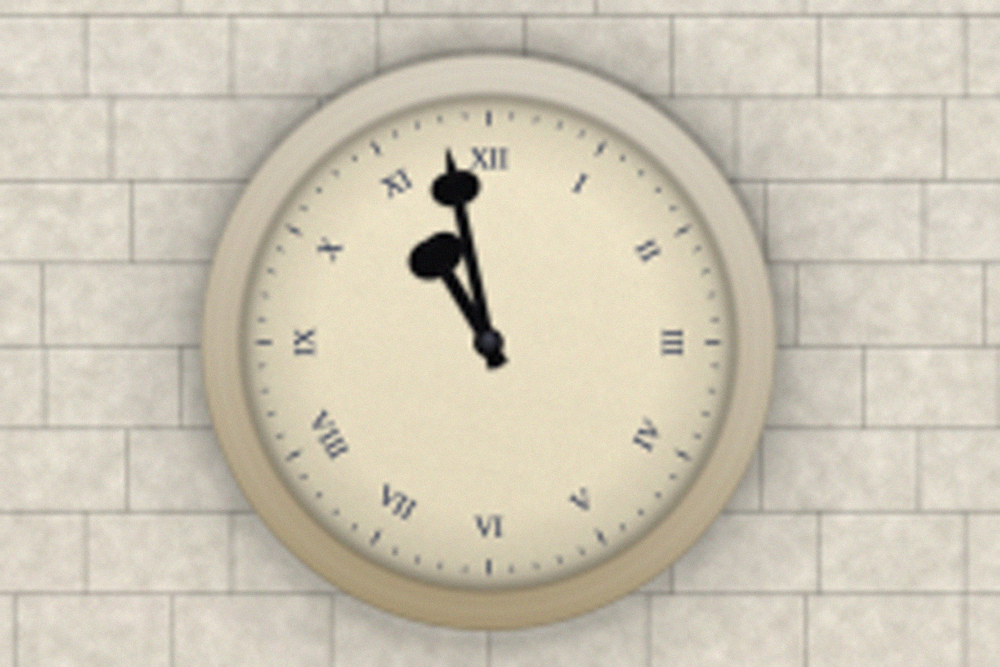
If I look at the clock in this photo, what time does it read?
10:58
